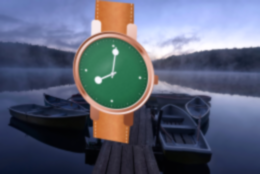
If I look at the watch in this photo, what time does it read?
8:01
